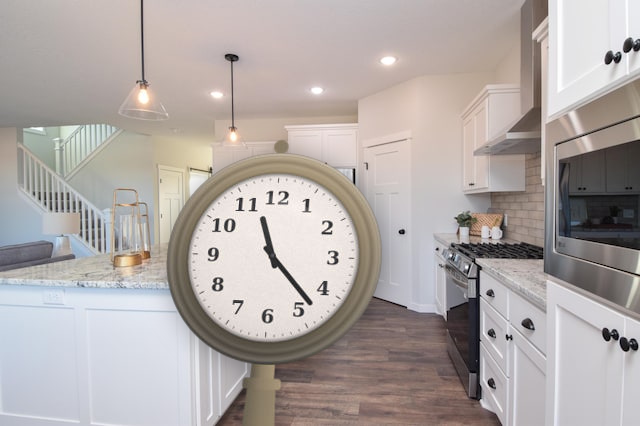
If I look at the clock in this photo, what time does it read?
11:23
